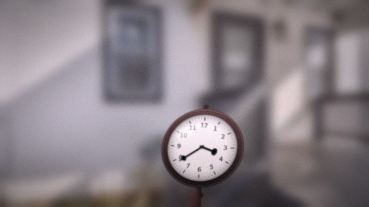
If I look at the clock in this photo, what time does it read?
3:39
